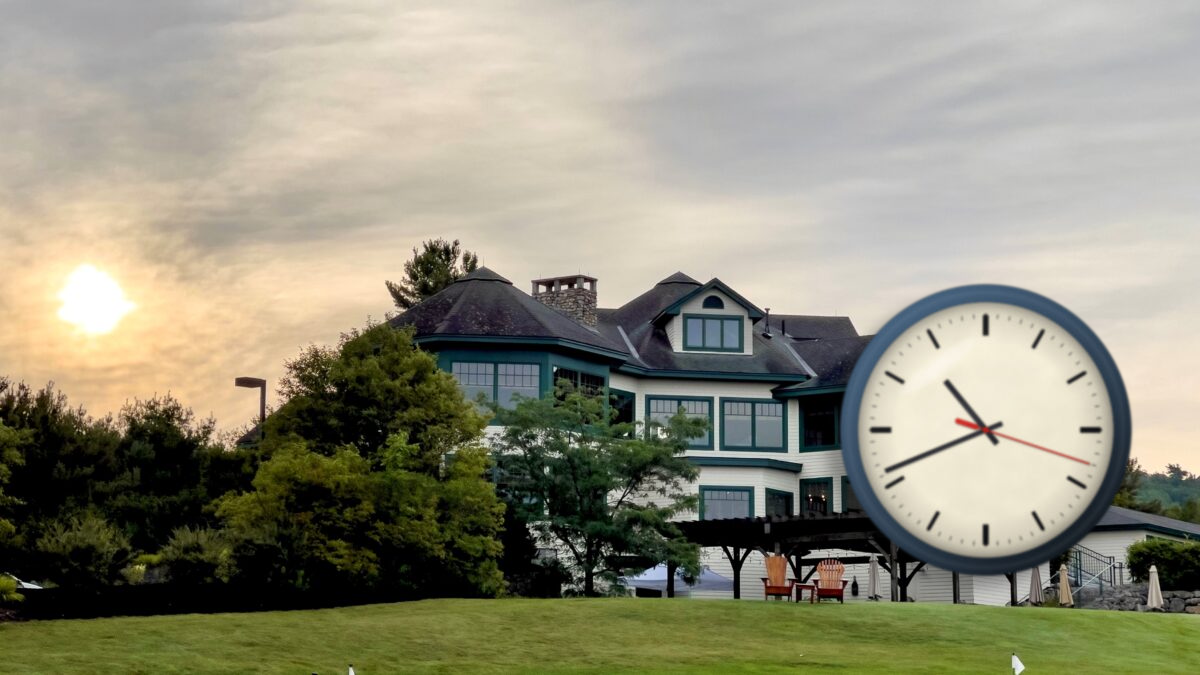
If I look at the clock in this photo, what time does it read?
10:41:18
